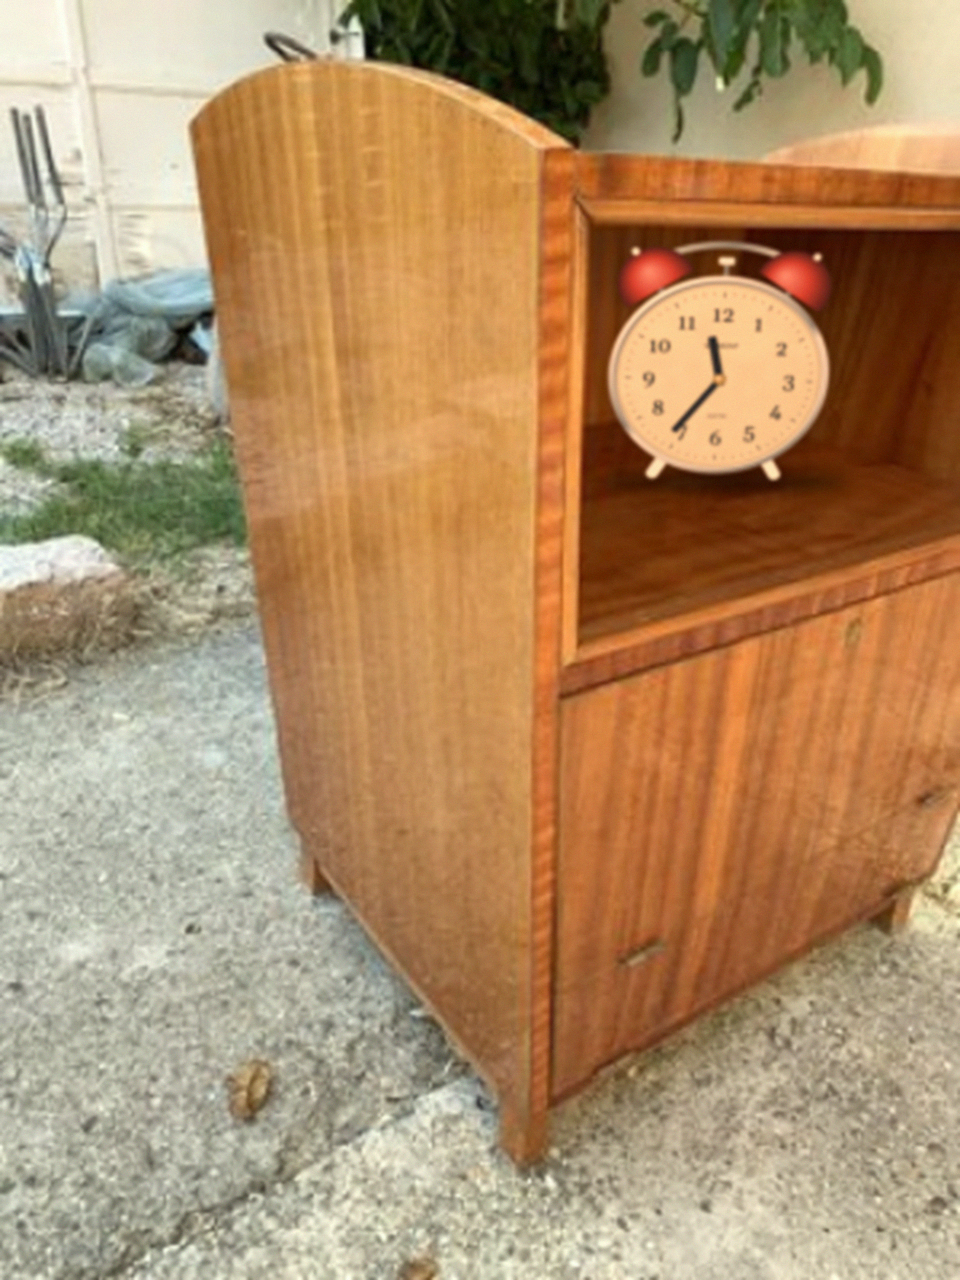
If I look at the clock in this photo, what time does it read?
11:36
